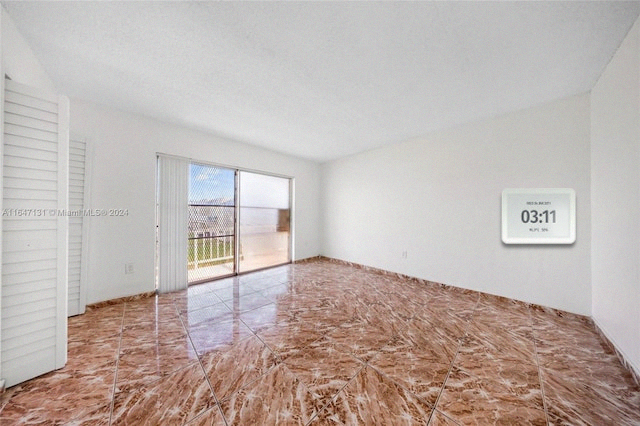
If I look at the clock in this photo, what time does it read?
3:11
